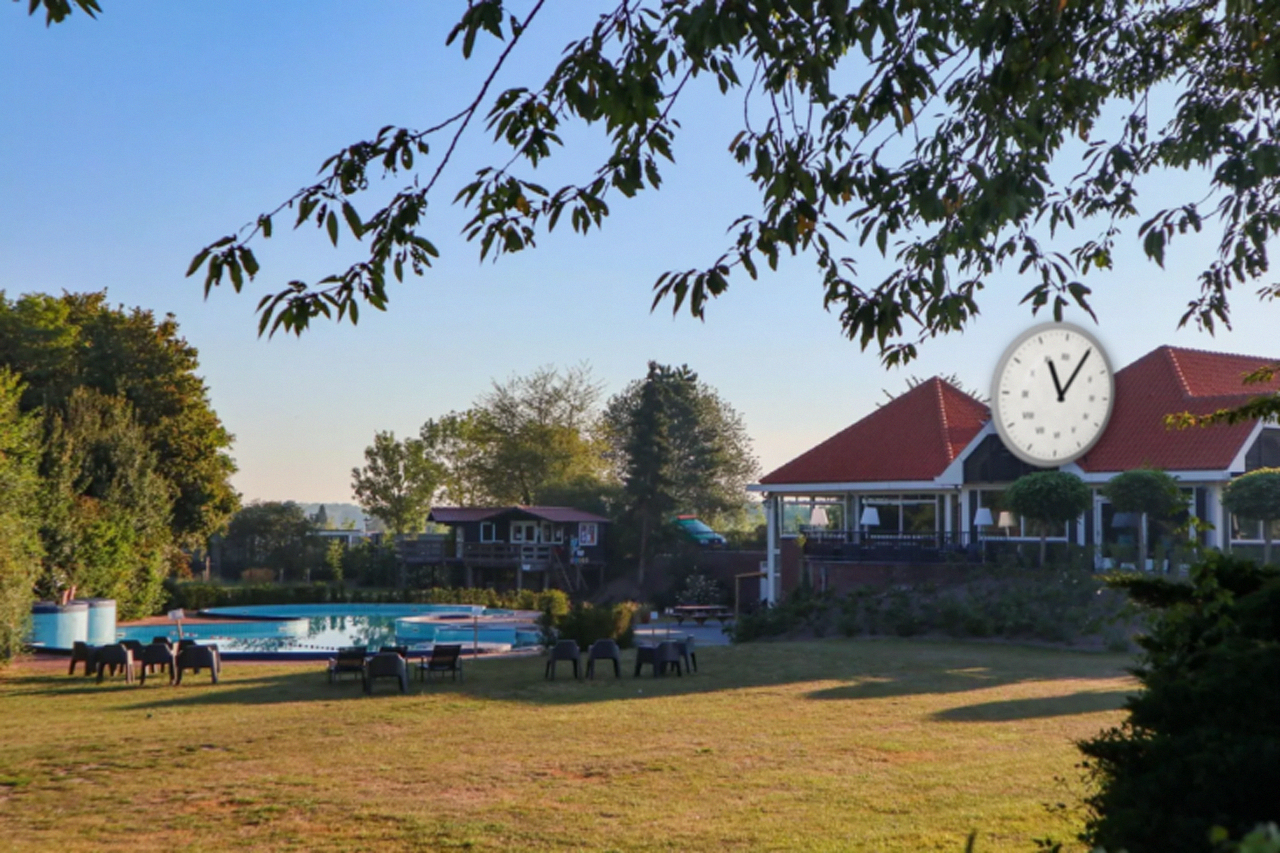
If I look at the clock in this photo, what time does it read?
11:05
